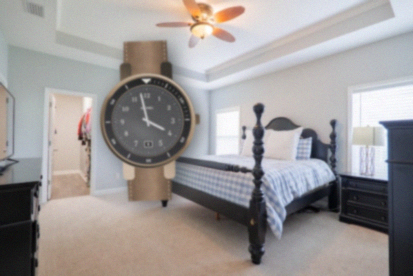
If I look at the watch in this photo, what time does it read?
3:58
